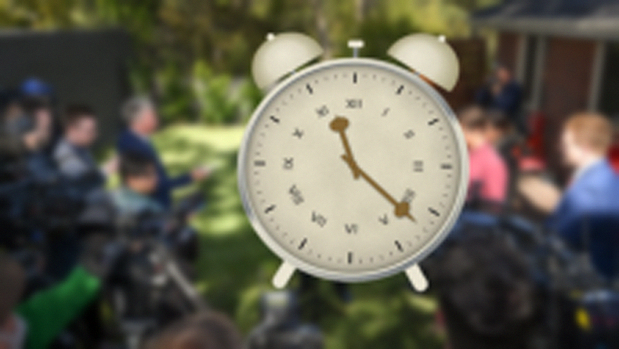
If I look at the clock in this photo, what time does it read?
11:22
